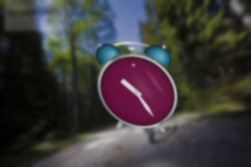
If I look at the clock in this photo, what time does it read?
10:25
